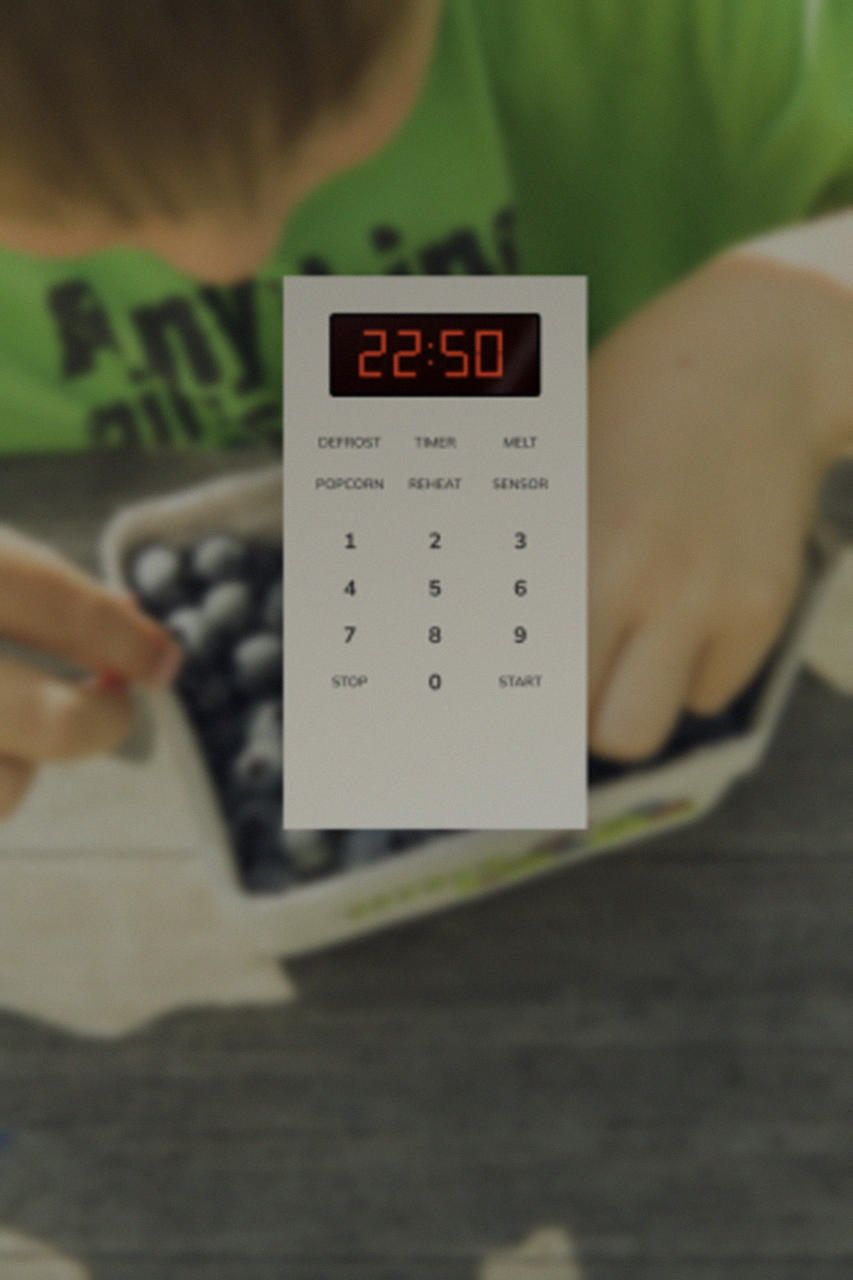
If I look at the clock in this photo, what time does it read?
22:50
